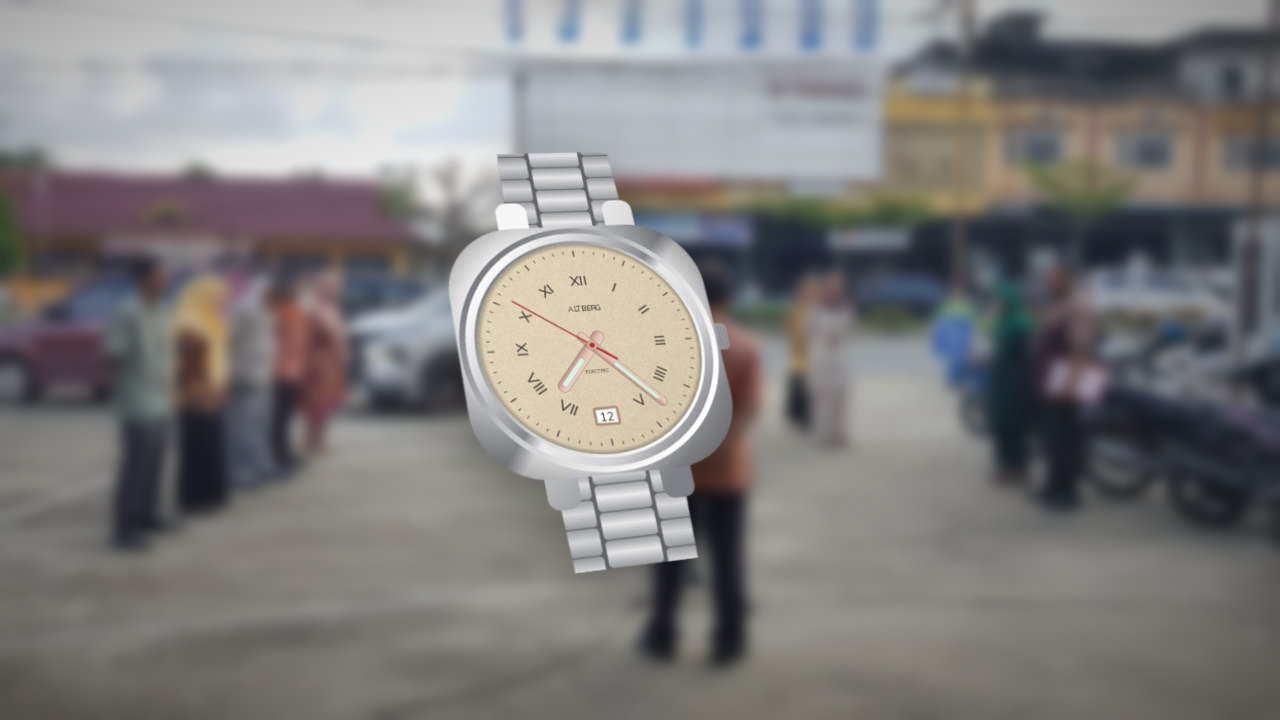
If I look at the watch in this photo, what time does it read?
7:22:51
